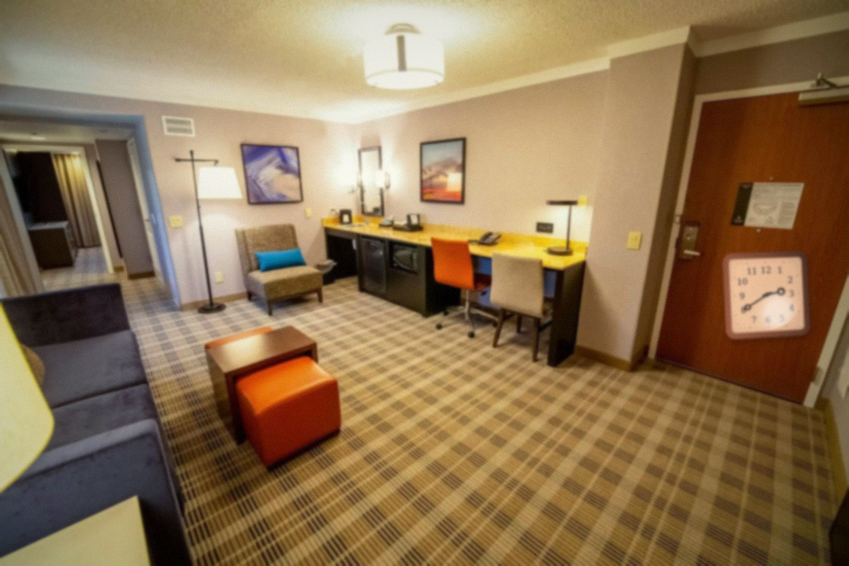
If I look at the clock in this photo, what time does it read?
2:40
